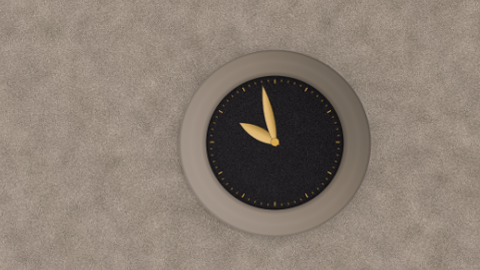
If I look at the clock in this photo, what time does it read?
9:58
